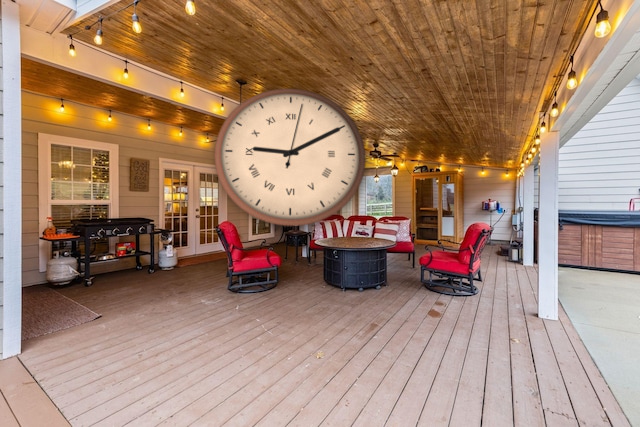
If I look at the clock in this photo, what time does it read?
9:10:02
